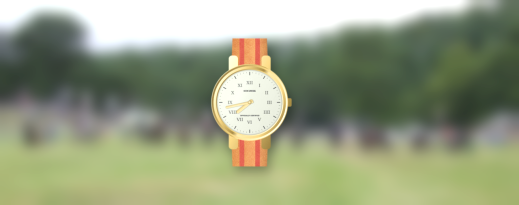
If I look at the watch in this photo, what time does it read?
7:43
